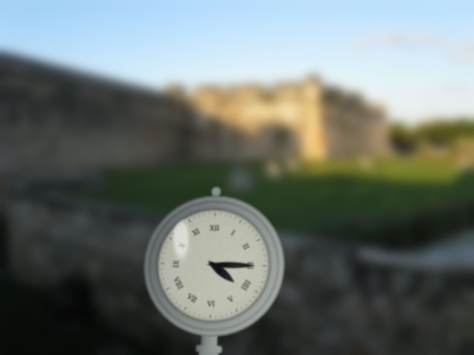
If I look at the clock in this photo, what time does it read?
4:15
